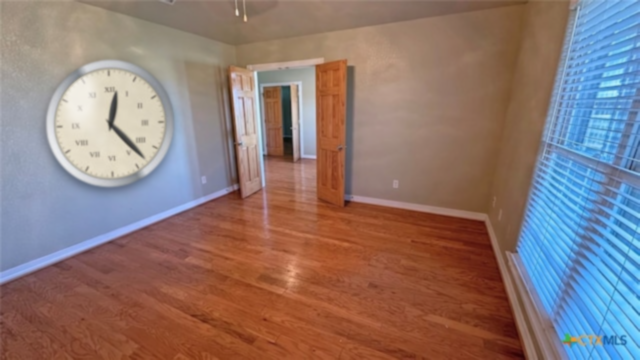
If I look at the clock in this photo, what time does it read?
12:23
